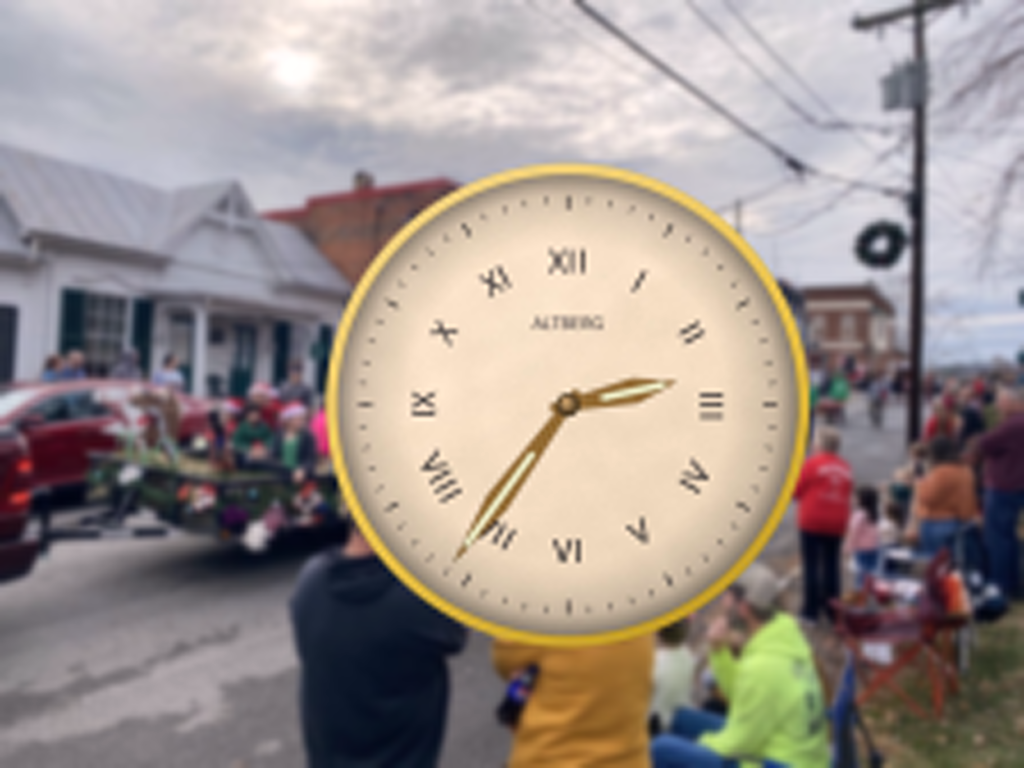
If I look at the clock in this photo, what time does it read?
2:36
